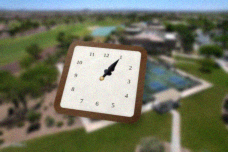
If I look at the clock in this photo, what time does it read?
1:05
